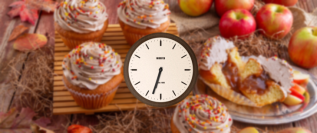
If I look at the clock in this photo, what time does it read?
6:33
